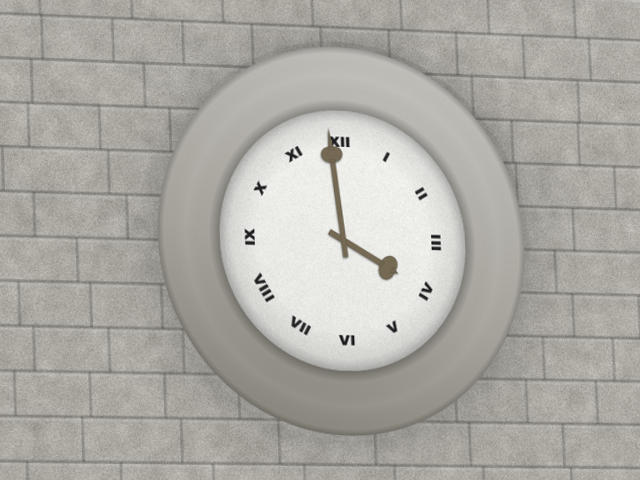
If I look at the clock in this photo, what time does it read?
3:59
